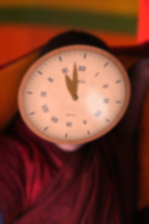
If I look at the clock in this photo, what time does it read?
10:58
